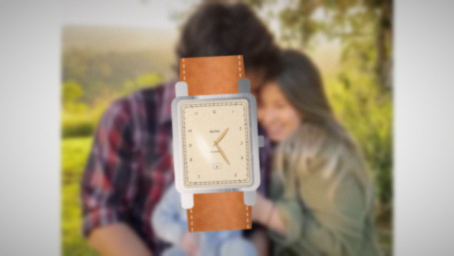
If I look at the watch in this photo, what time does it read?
1:25
